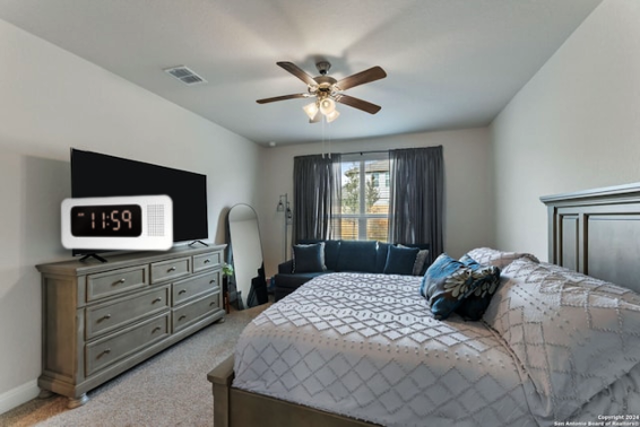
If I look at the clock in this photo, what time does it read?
11:59
